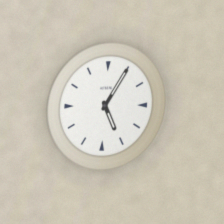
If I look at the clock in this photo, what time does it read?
5:05
